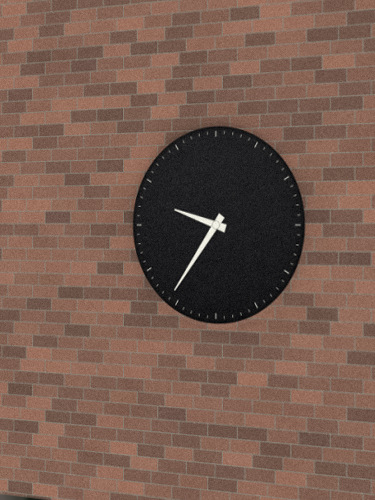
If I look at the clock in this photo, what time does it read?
9:36
